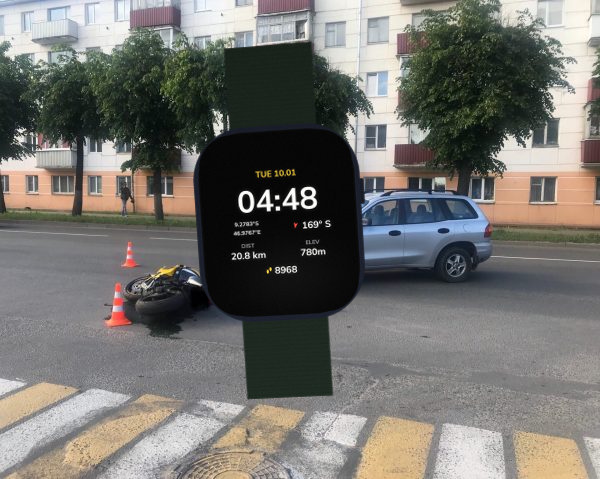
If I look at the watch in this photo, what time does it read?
4:48
